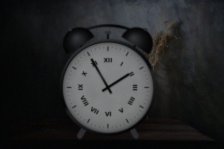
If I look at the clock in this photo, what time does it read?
1:55
